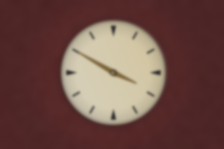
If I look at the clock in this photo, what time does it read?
3:50
